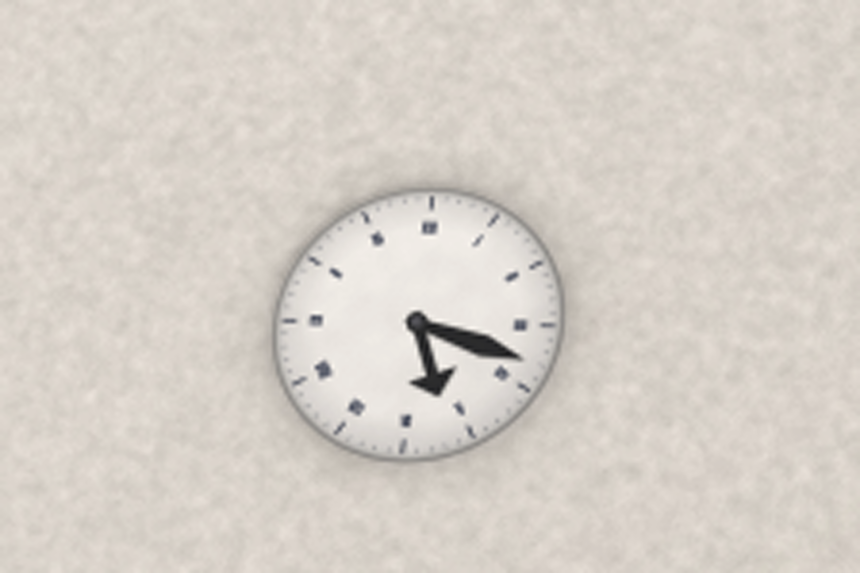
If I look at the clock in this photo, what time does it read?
5:18
